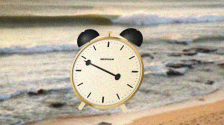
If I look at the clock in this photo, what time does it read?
3:49
